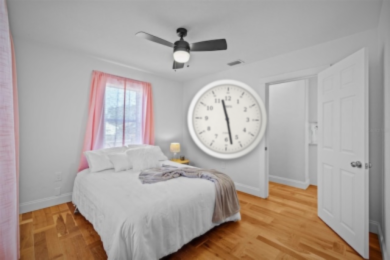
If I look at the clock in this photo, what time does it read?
11:28
